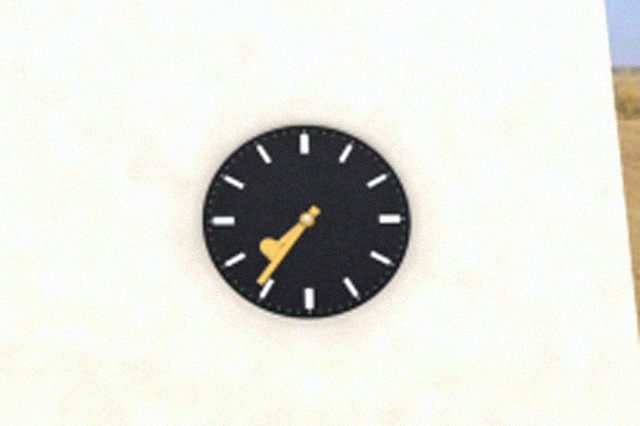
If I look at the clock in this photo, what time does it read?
7:36
